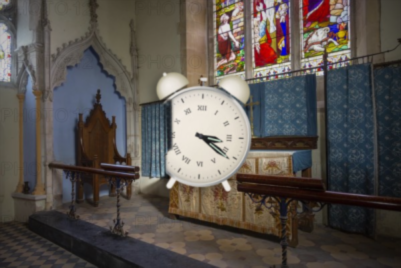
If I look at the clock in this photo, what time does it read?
3:21
